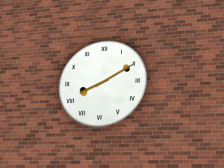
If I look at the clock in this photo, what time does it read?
8:10
